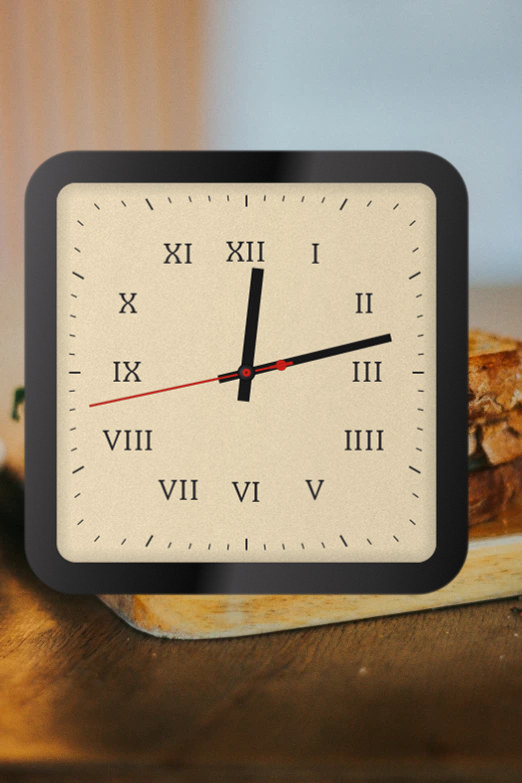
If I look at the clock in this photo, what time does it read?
12:12:43
